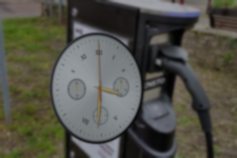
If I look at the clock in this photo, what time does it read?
3:31
